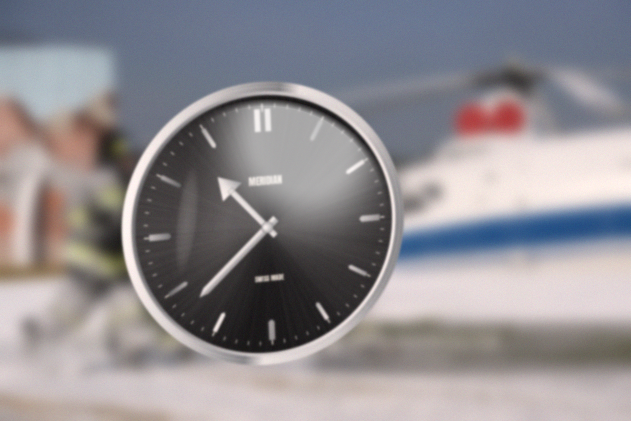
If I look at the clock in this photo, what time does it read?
10:38
